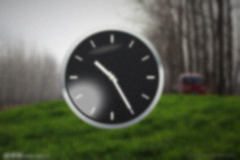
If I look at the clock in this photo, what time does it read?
10:25
